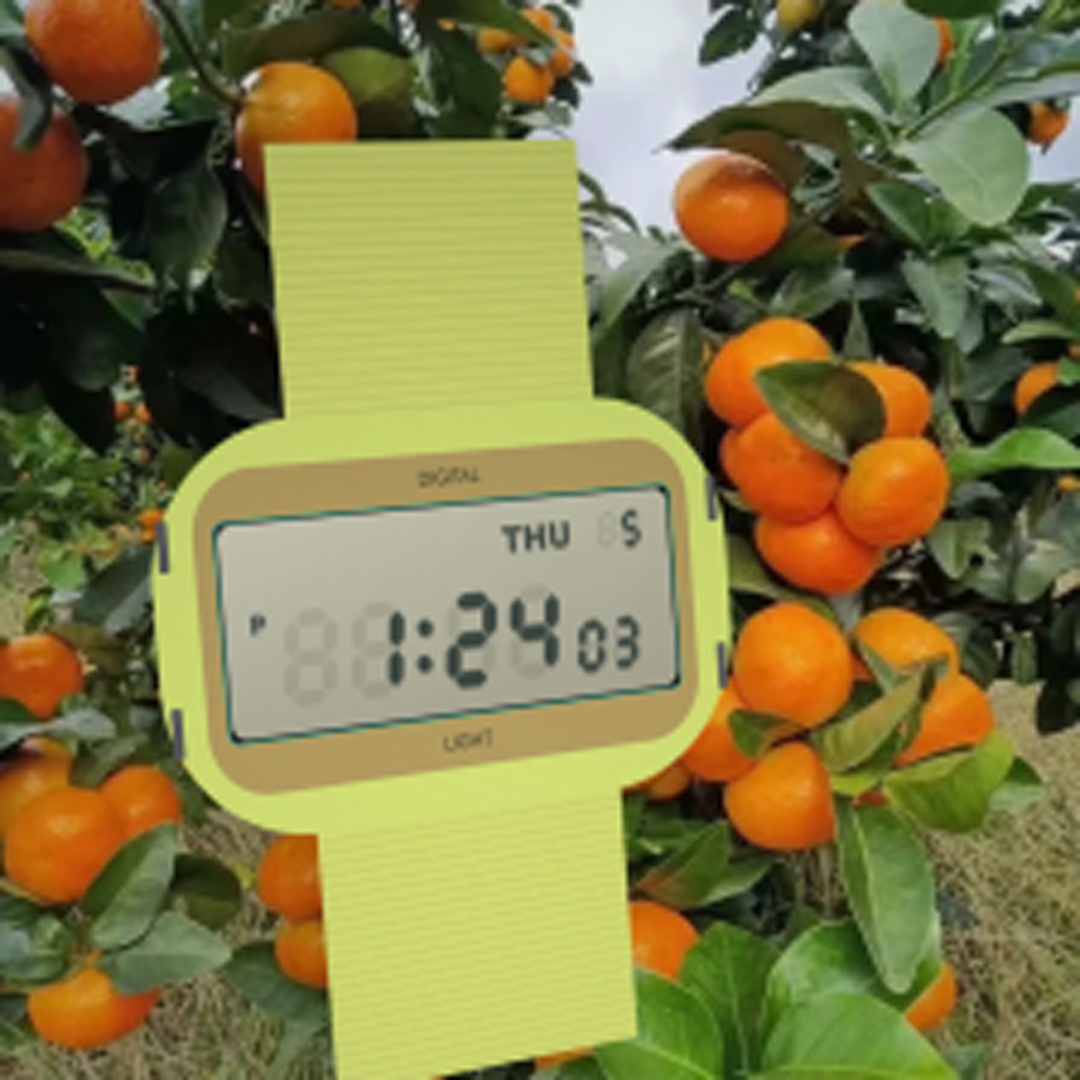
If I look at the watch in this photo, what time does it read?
1:24:03
